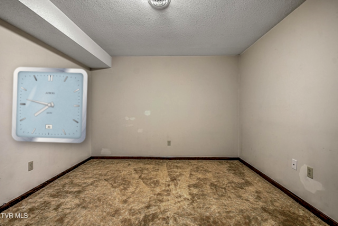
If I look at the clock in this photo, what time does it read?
7:47
